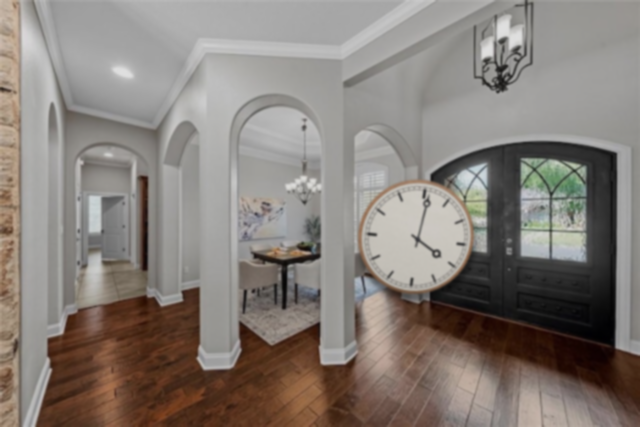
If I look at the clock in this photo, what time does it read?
4:01
